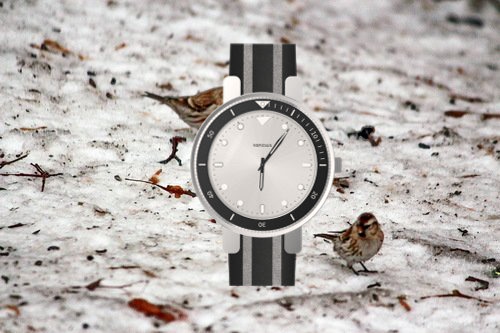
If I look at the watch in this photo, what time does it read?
6:06
